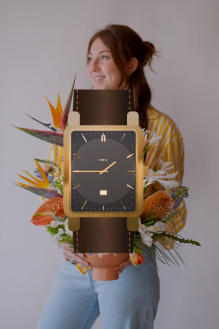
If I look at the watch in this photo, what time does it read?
1:45
